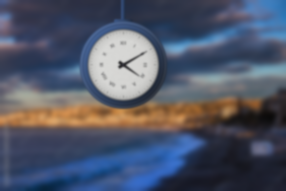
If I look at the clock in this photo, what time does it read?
4:10
